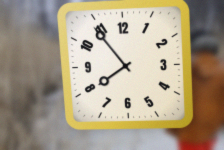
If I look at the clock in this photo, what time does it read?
7:54
